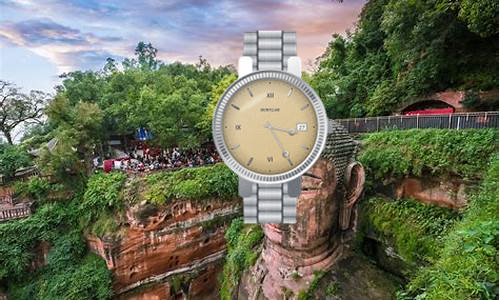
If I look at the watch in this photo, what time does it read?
3:25
